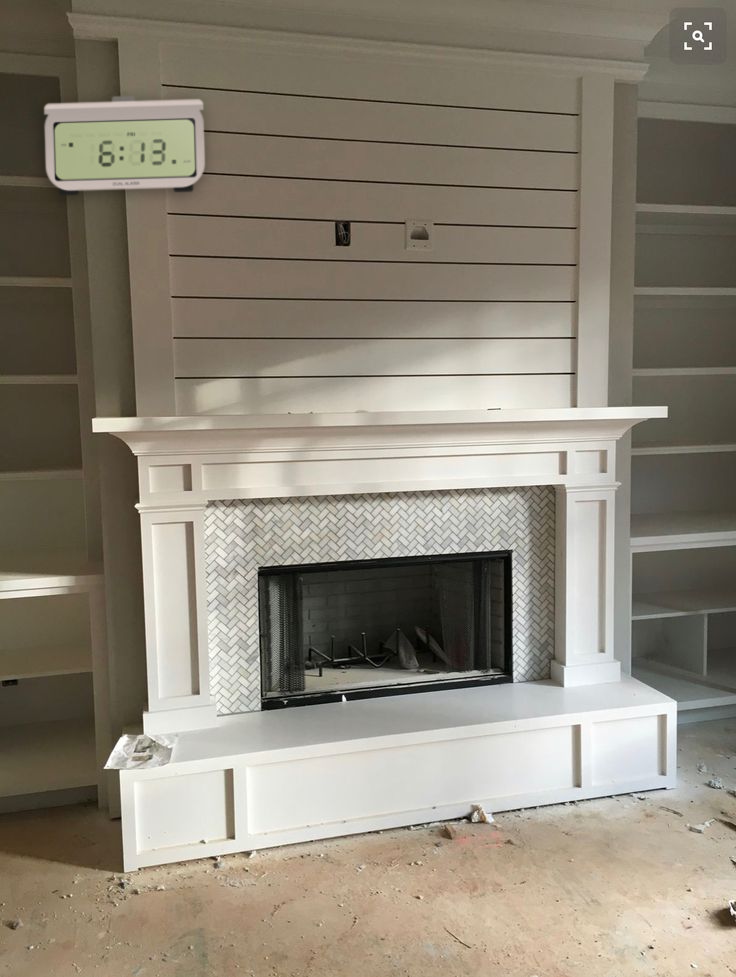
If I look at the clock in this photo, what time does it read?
6:13
